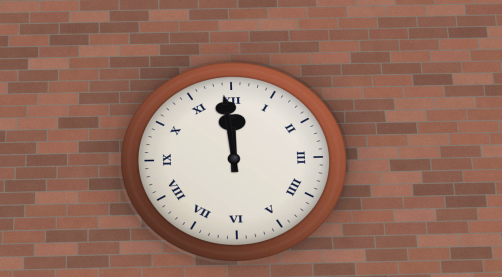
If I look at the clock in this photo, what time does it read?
11:59
